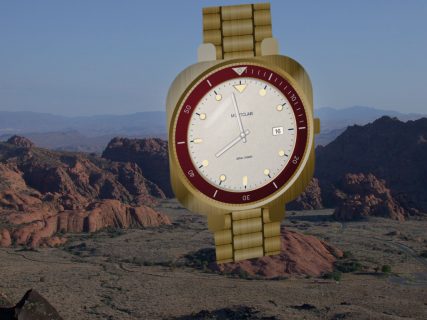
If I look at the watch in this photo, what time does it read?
7:58
